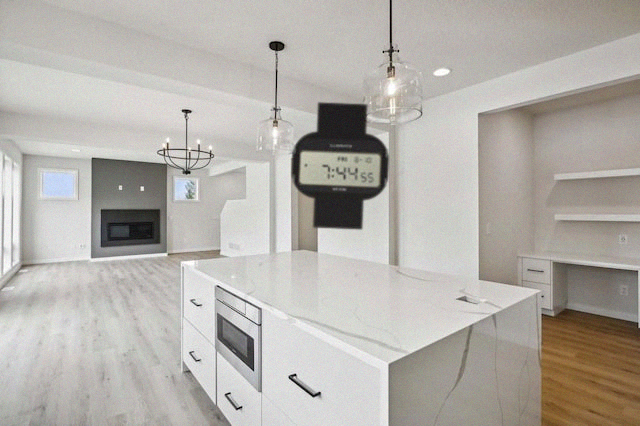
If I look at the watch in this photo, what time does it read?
7:44:55
